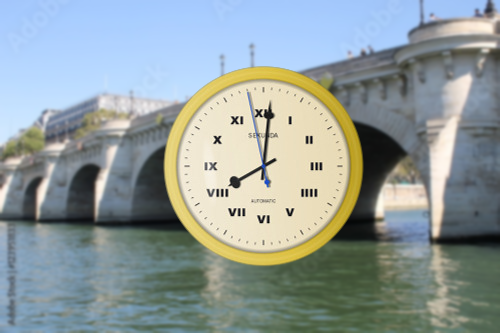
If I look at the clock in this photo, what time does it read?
8:00:58
